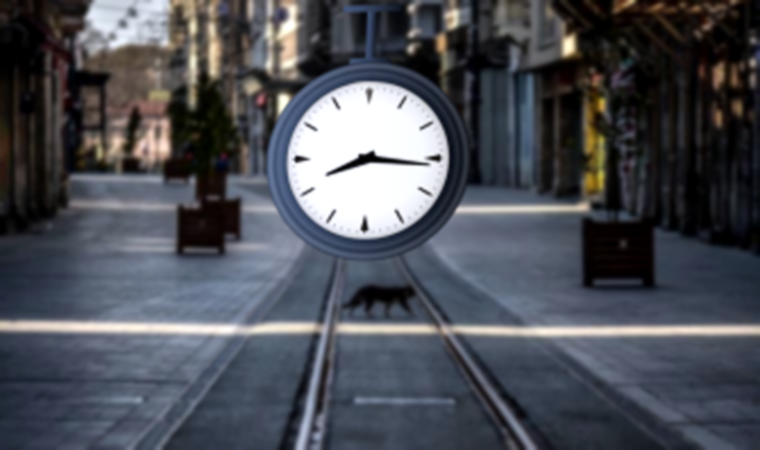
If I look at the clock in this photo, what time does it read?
8:16
